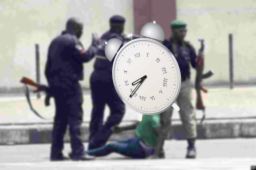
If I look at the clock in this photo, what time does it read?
8:40
